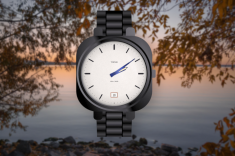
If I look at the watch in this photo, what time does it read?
2:09
